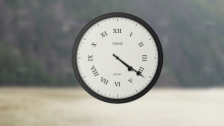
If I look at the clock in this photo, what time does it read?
4:21
